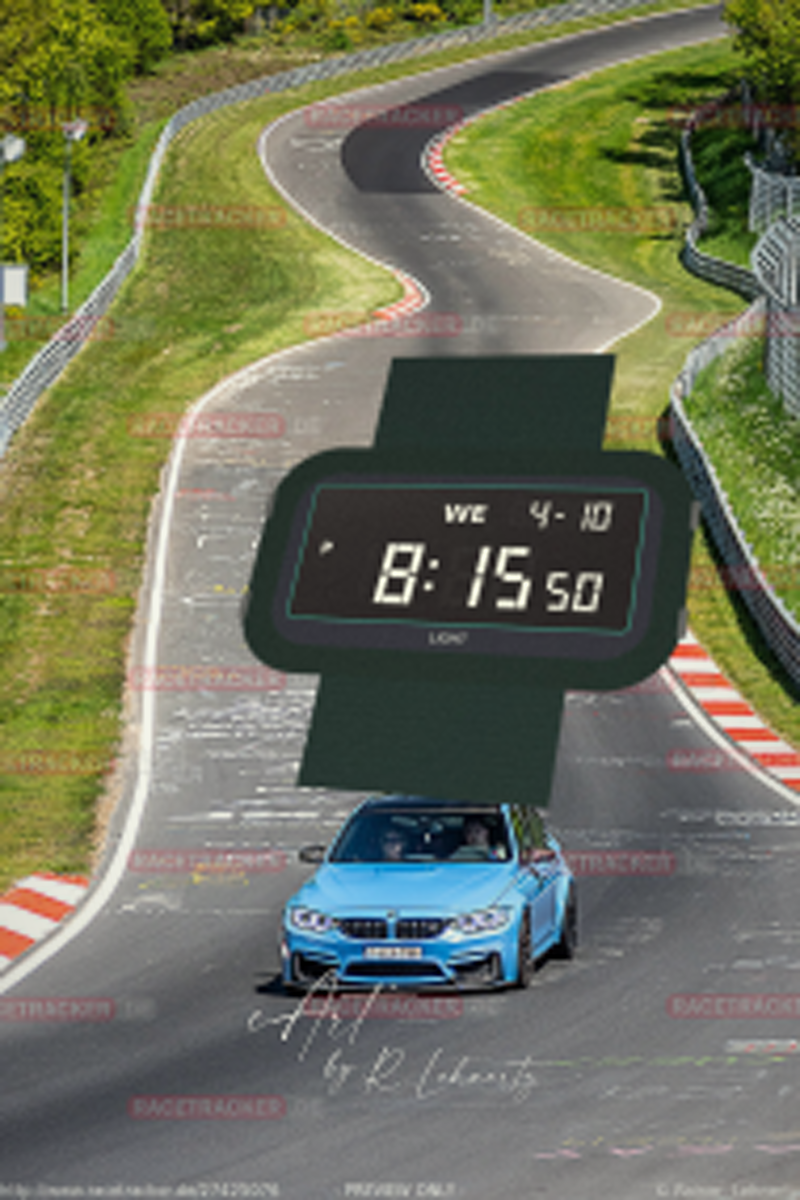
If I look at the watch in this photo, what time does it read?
8:15:50
